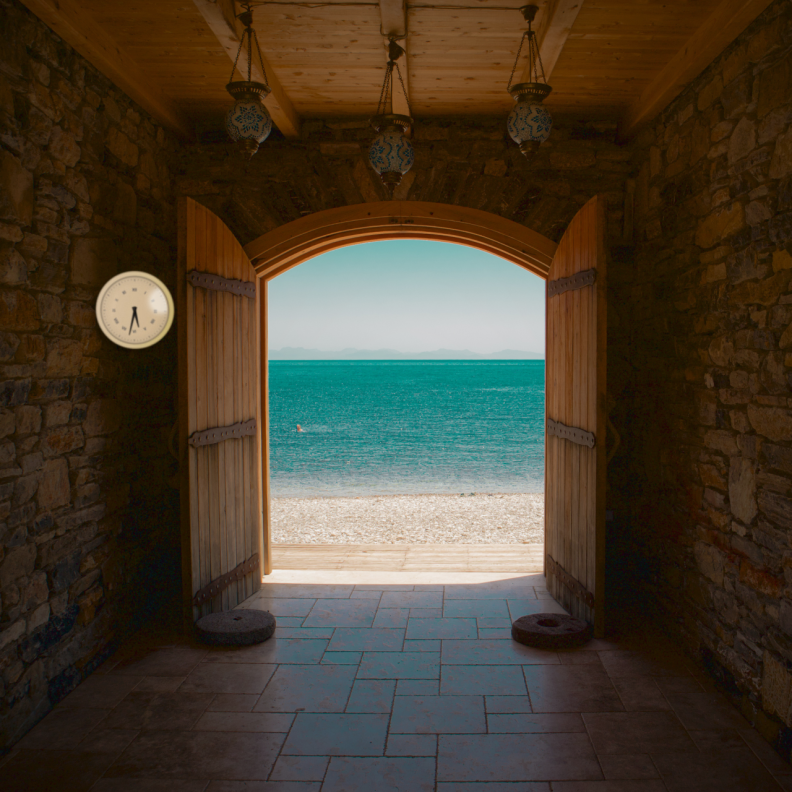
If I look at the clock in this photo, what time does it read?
5:32
